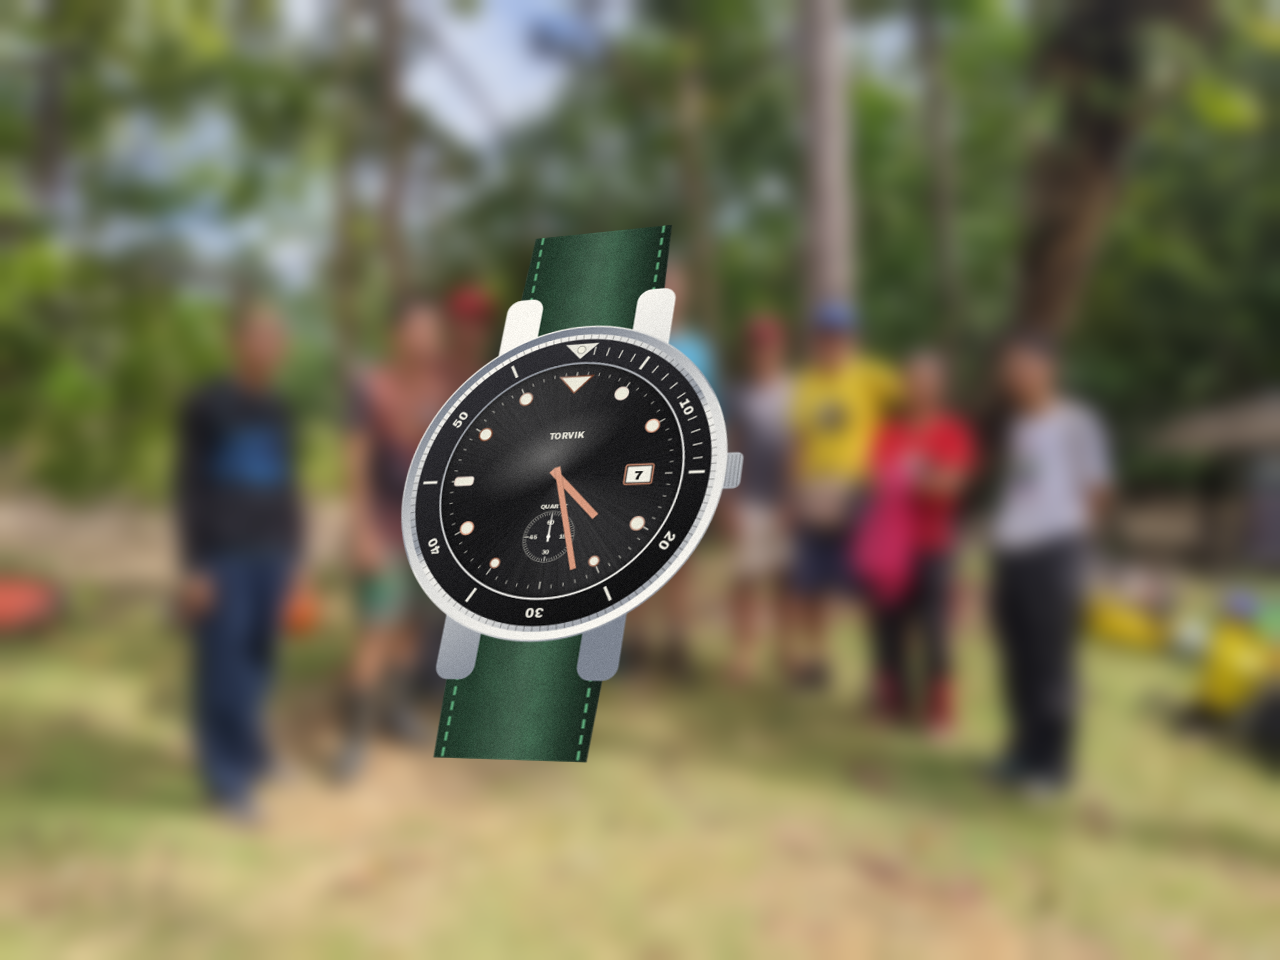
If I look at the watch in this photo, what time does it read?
4:27
